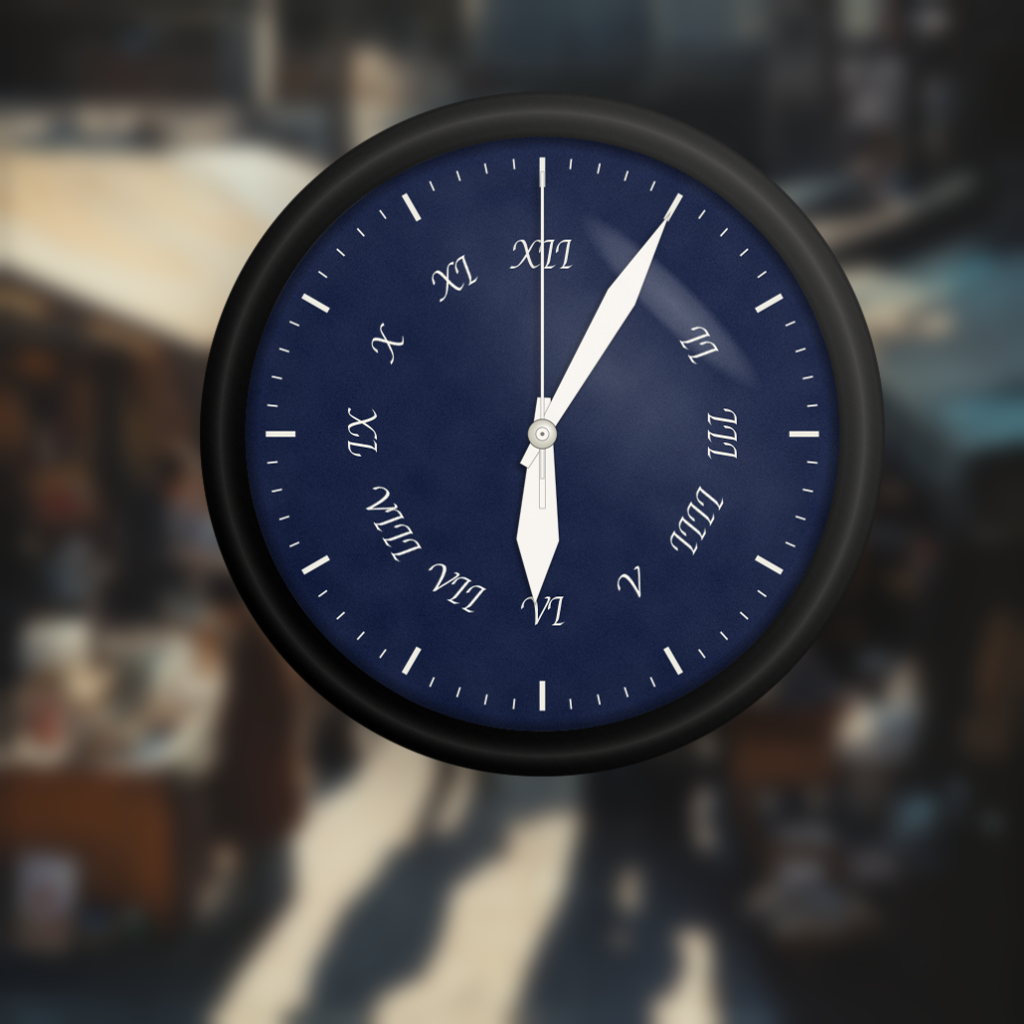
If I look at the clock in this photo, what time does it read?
6:05:00
